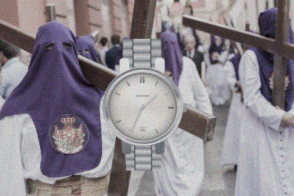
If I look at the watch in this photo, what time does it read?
1:34
